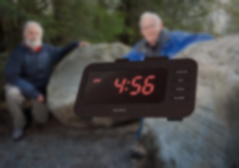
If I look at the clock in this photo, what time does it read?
4:56
